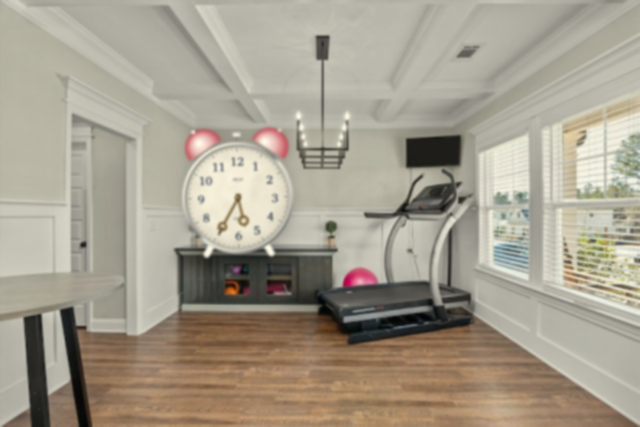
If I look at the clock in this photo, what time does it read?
5:35
